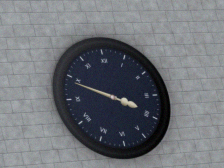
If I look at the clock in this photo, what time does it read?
3:49
